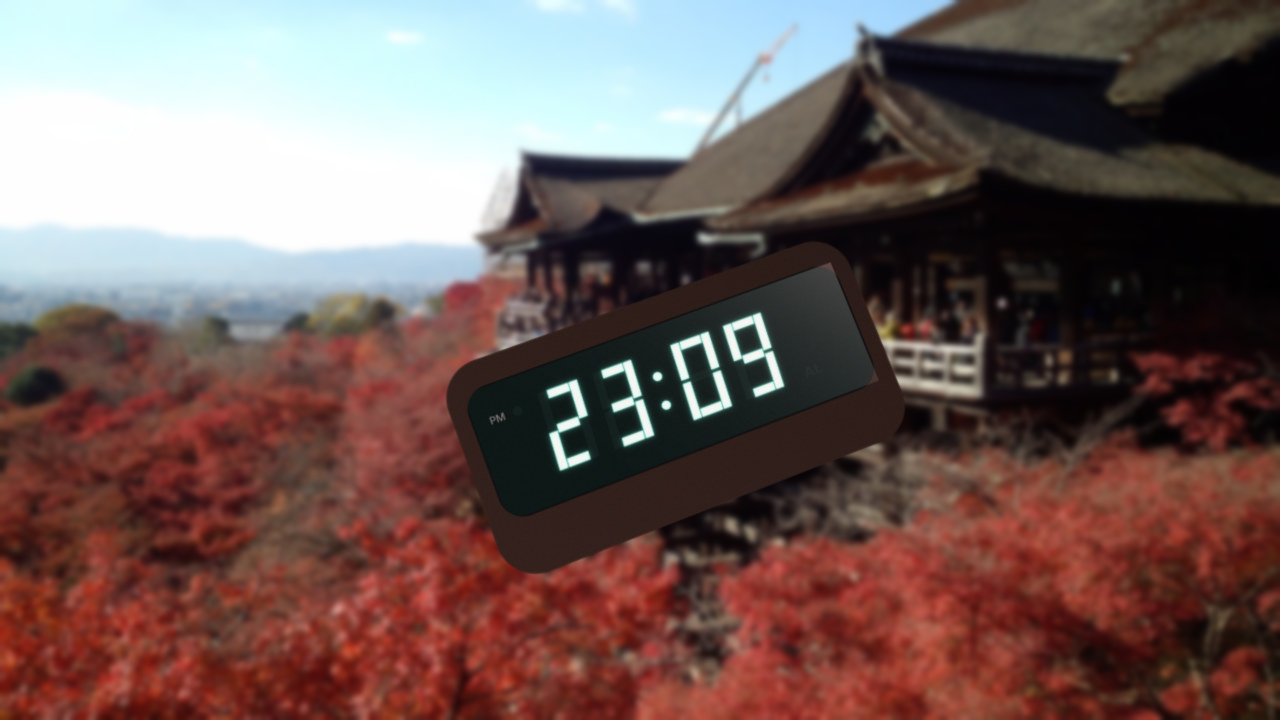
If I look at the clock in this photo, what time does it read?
23:09
